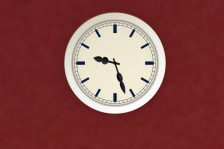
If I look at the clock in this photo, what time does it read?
9:27
